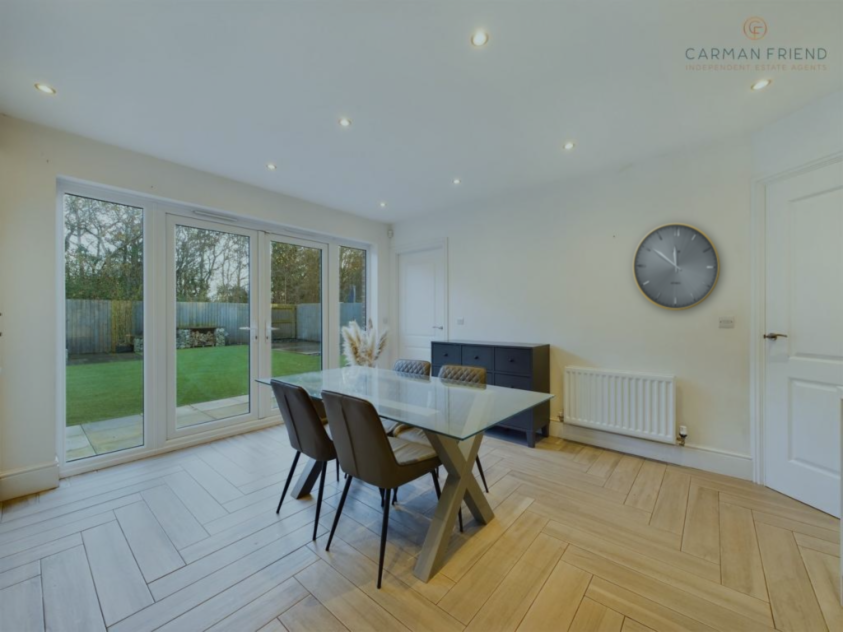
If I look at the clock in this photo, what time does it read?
11:51
